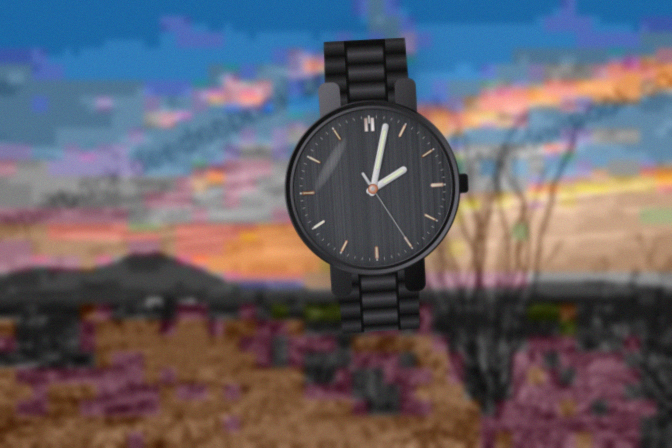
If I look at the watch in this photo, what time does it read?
2:02:25
